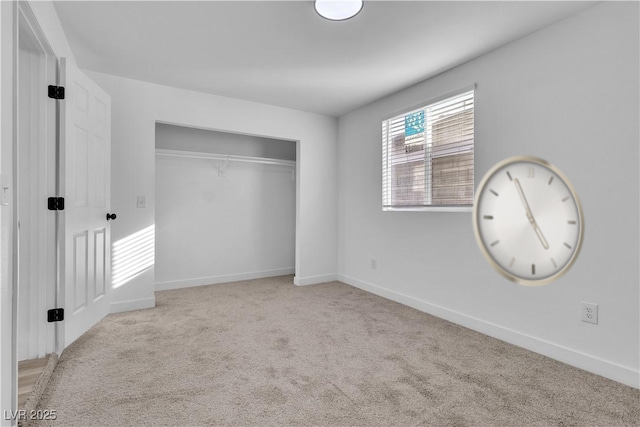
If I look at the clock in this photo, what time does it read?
4:56
